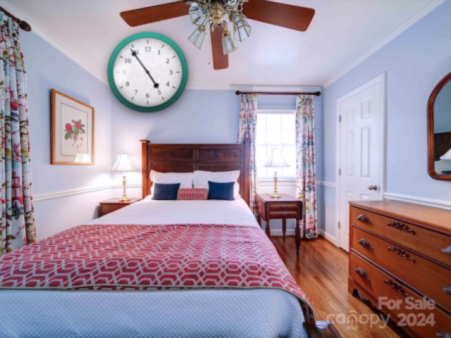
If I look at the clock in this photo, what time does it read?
4:54
